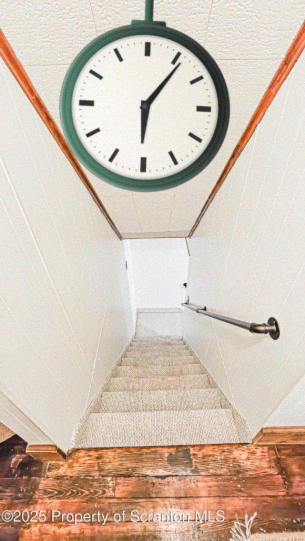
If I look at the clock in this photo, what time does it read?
6:06
